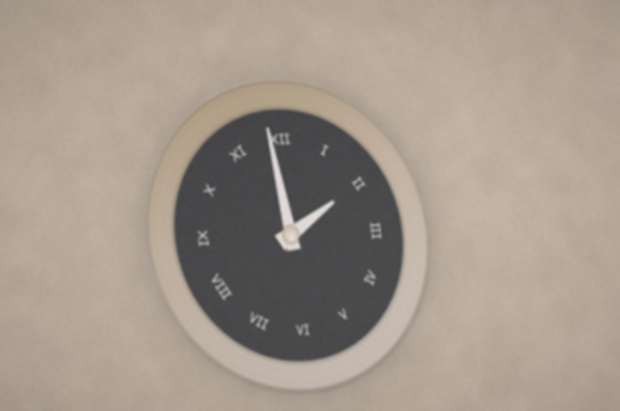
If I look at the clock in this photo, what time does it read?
1:59
